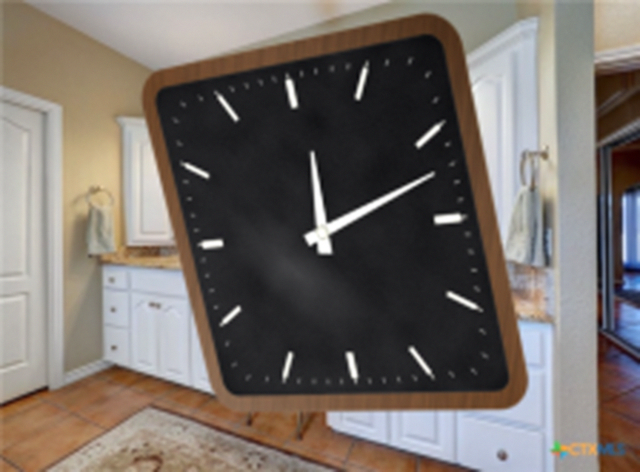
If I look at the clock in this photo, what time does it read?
12:12
